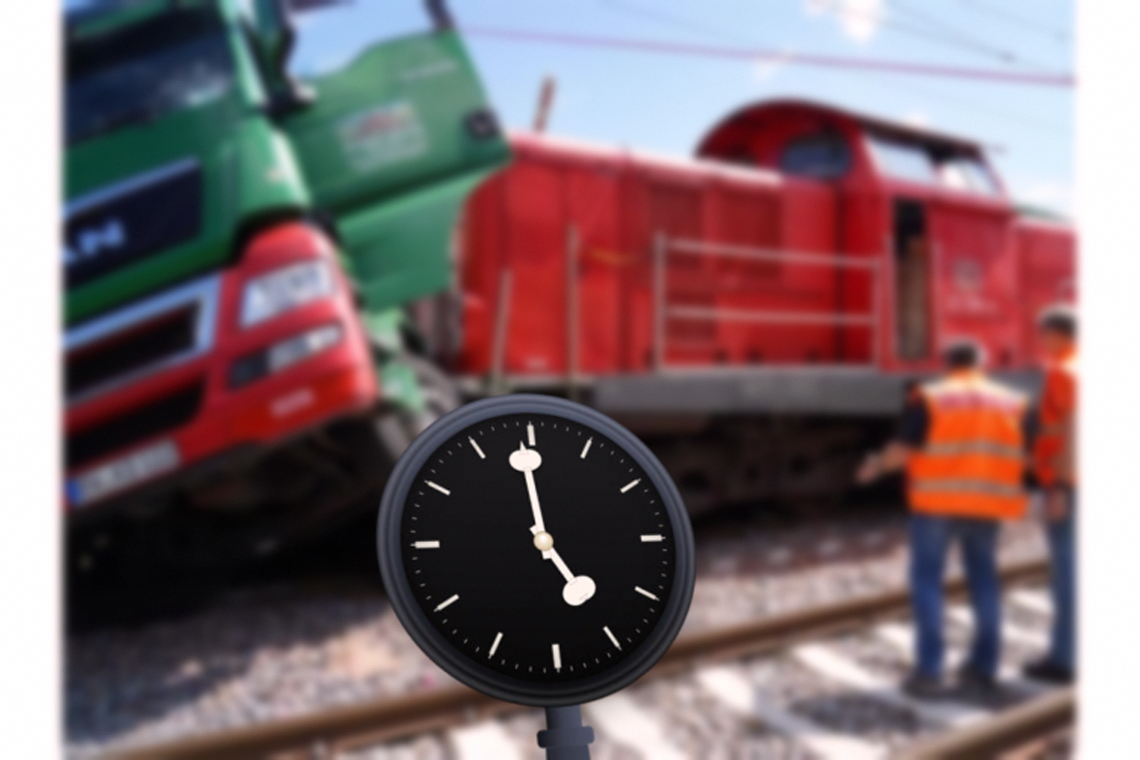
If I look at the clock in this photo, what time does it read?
4:59
